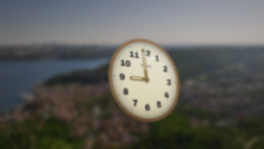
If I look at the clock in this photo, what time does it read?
8:59
